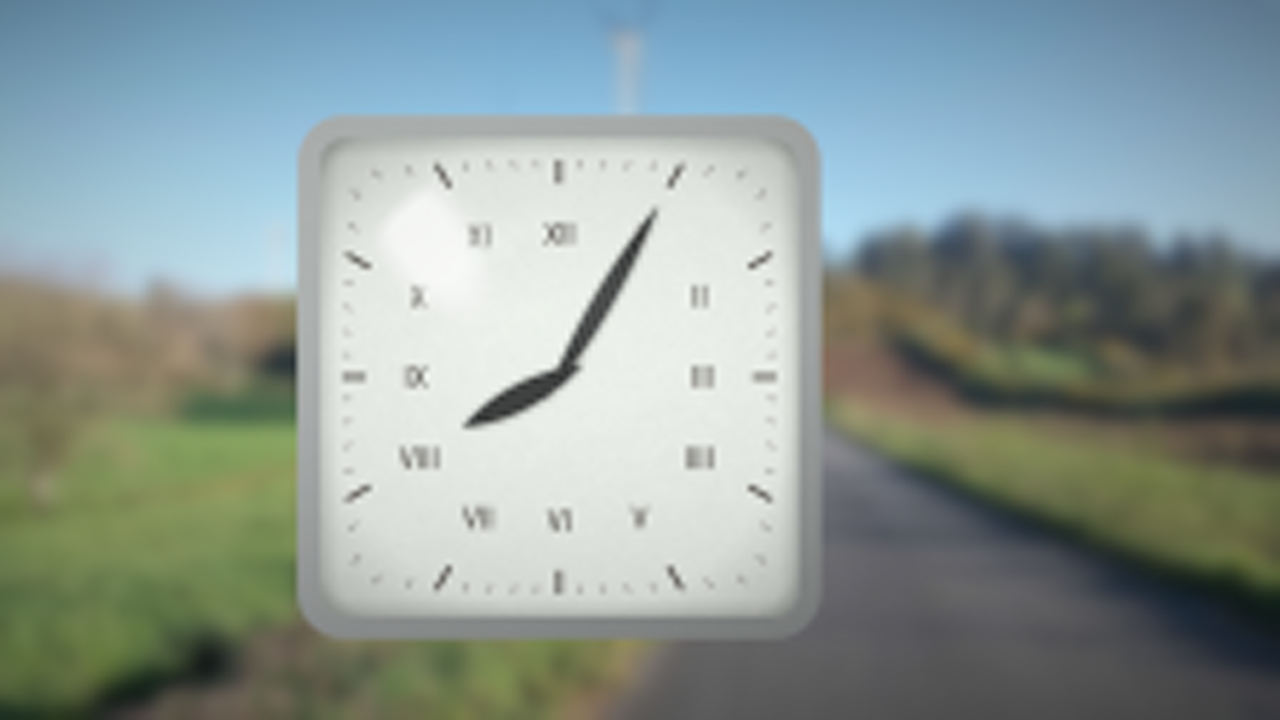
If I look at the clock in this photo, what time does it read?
8:05
